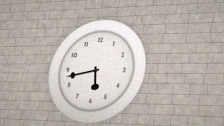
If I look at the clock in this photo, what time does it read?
5:43
